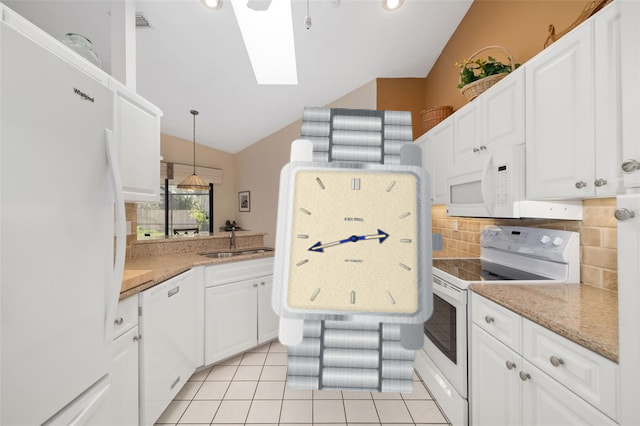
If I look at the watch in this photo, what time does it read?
2:42
